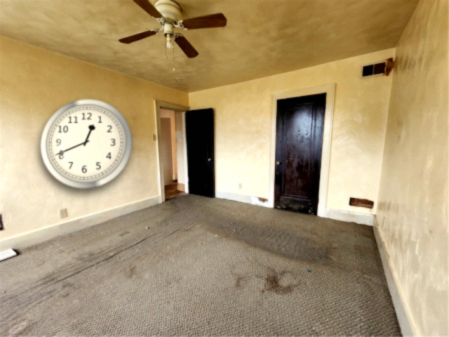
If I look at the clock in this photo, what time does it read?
12:41
